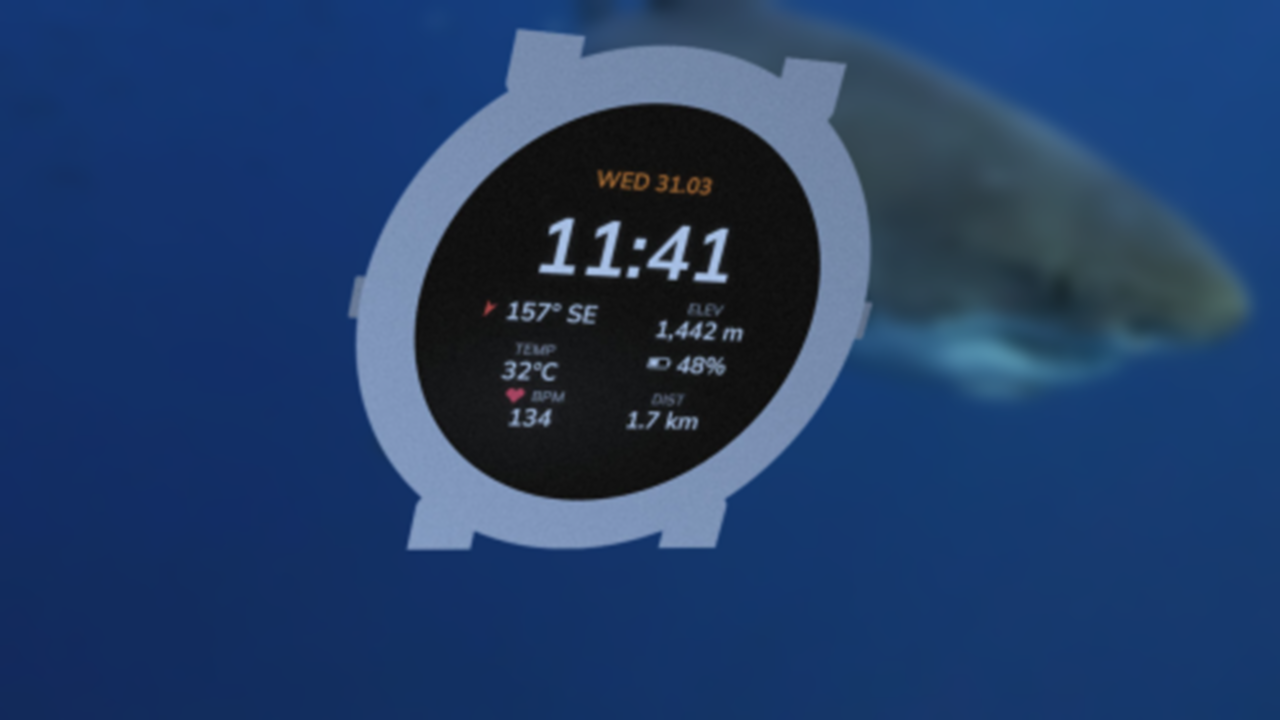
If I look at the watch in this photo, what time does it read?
11:41
